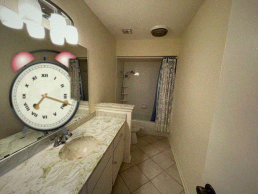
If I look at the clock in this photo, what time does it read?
7:18
